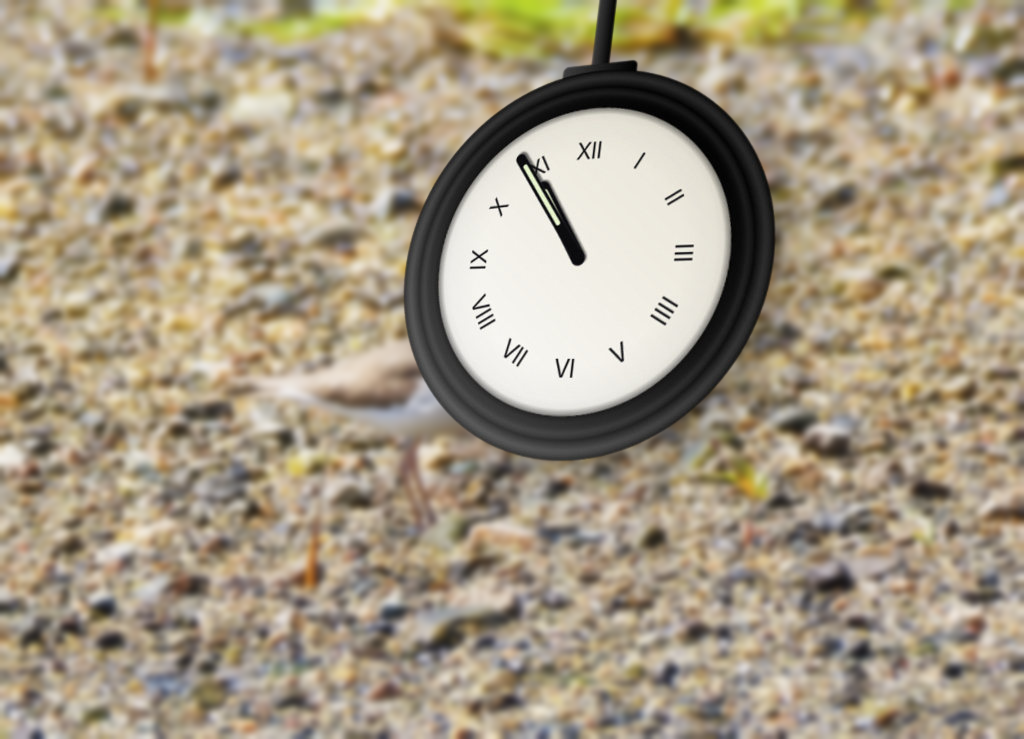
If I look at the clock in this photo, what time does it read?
10:54
